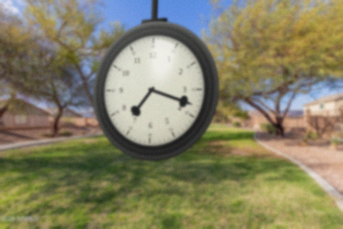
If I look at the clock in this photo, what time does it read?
7:18
